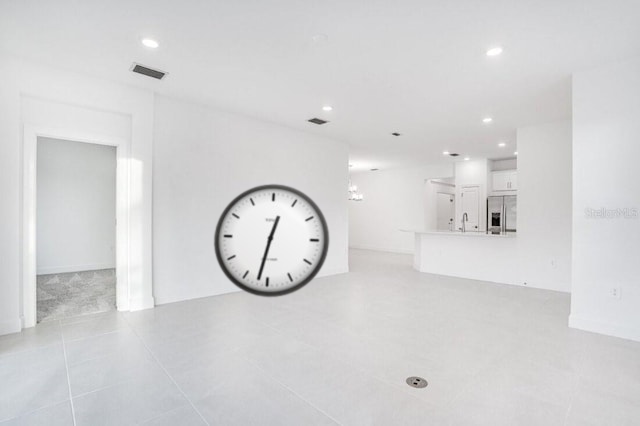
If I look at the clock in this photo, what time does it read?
12:32
